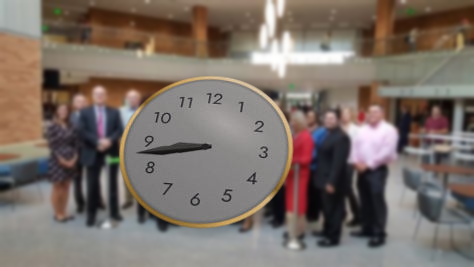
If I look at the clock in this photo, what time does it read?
8:43
